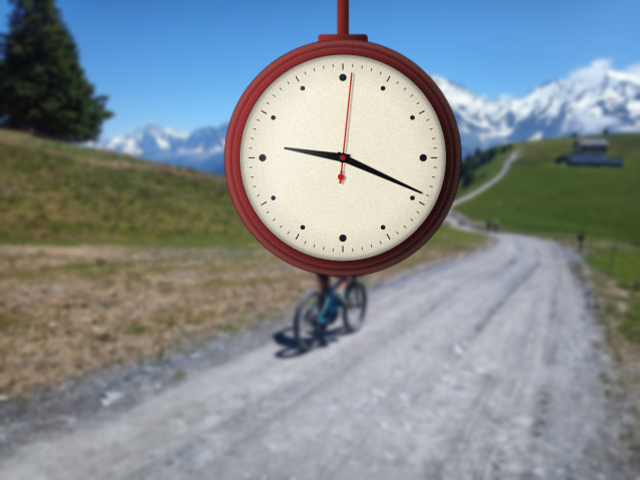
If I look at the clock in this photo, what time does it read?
9:19:01
